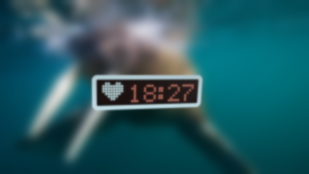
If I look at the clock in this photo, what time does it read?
18:27
